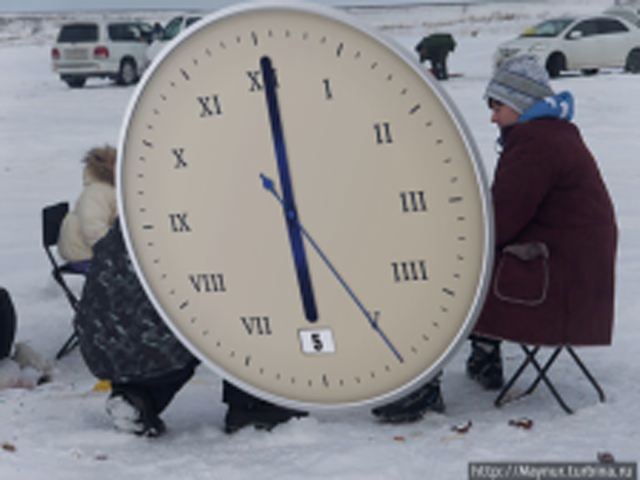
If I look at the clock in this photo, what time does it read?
6:00:25
